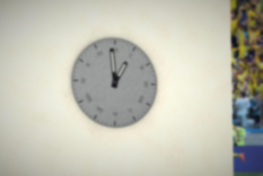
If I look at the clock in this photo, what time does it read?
12:59
